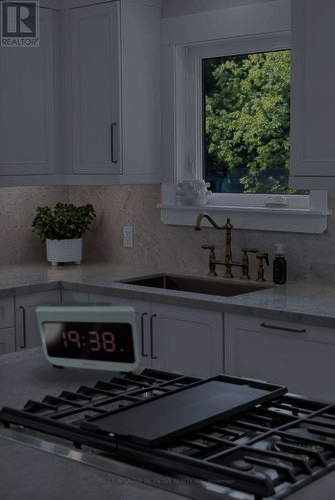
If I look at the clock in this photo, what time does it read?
19:38
